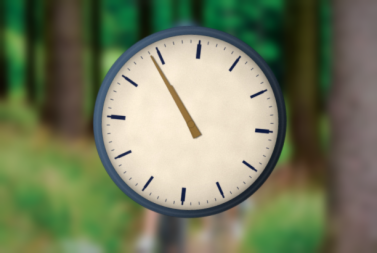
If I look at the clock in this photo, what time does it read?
10:54
